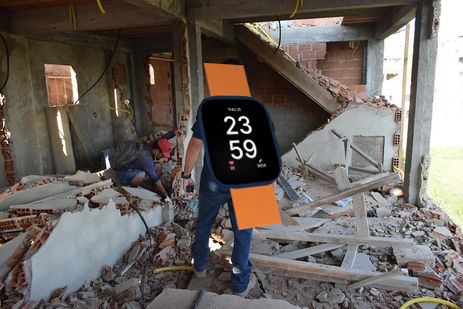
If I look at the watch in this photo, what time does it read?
23:59
